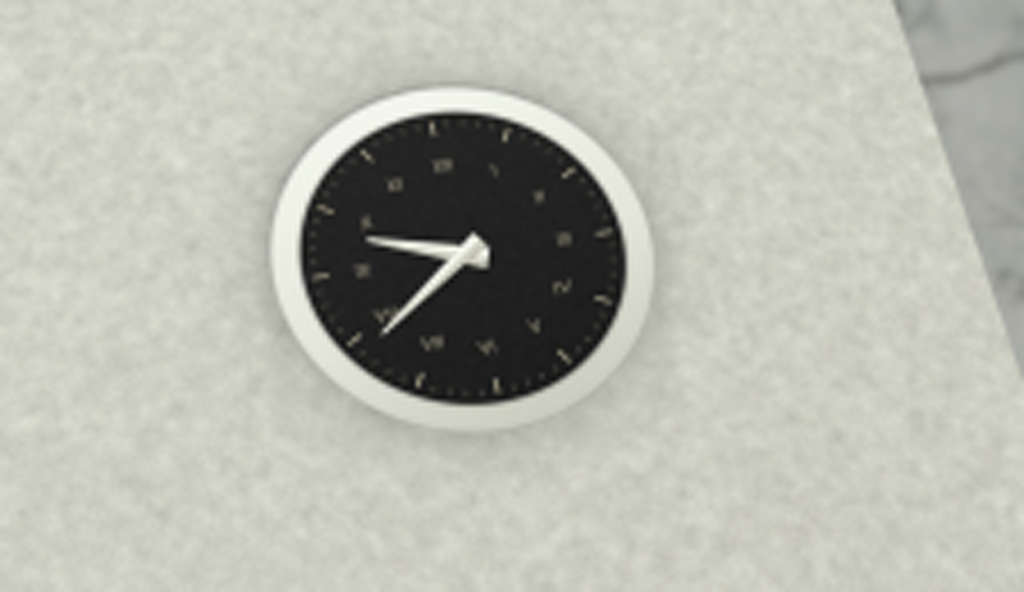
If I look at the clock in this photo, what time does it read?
9:39
